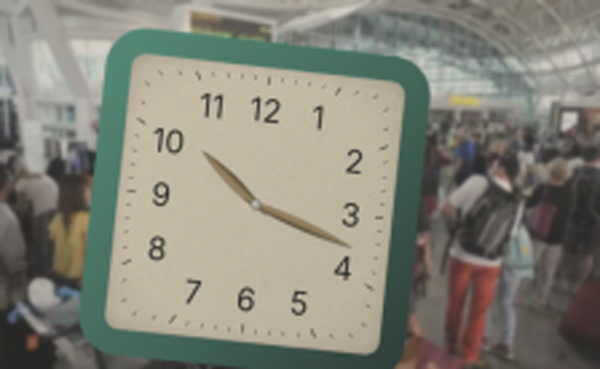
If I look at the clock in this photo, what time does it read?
10:18
